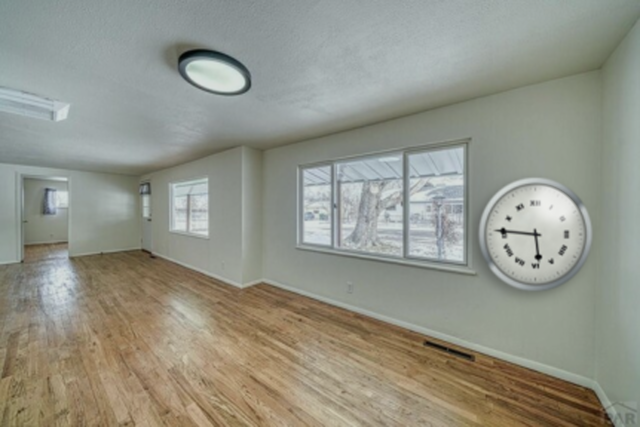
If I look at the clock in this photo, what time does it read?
5:46
